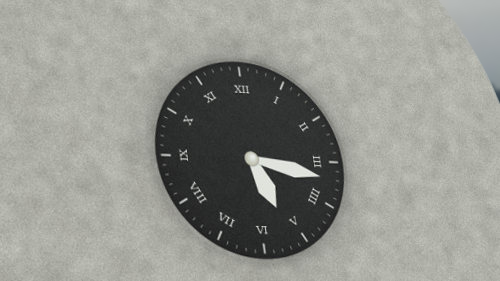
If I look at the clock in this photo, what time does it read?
5:17
